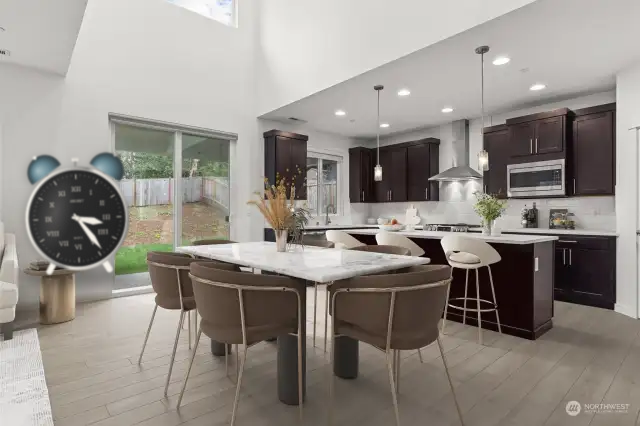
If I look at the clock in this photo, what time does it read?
3:24
